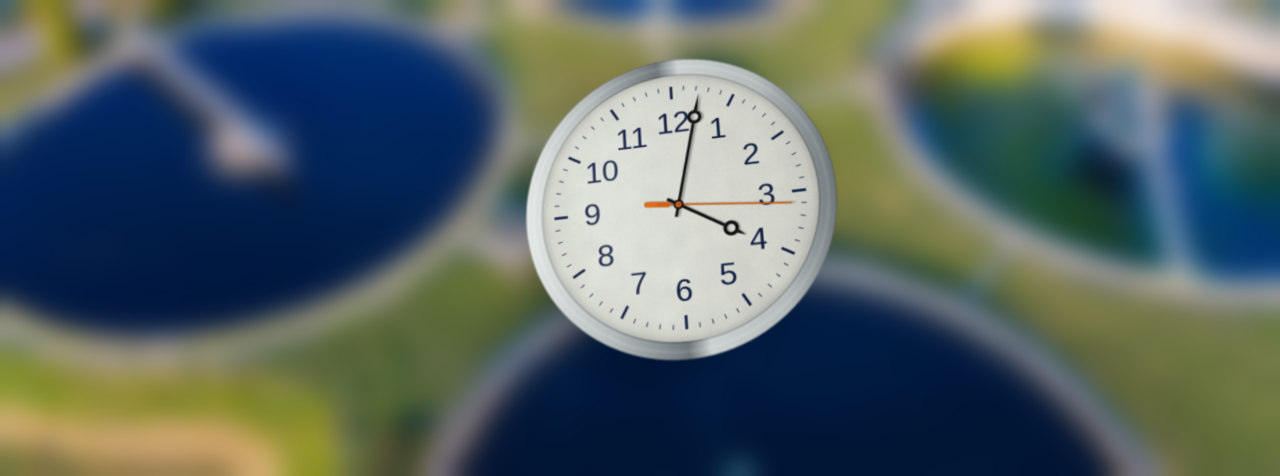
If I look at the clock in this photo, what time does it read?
4:02:16
